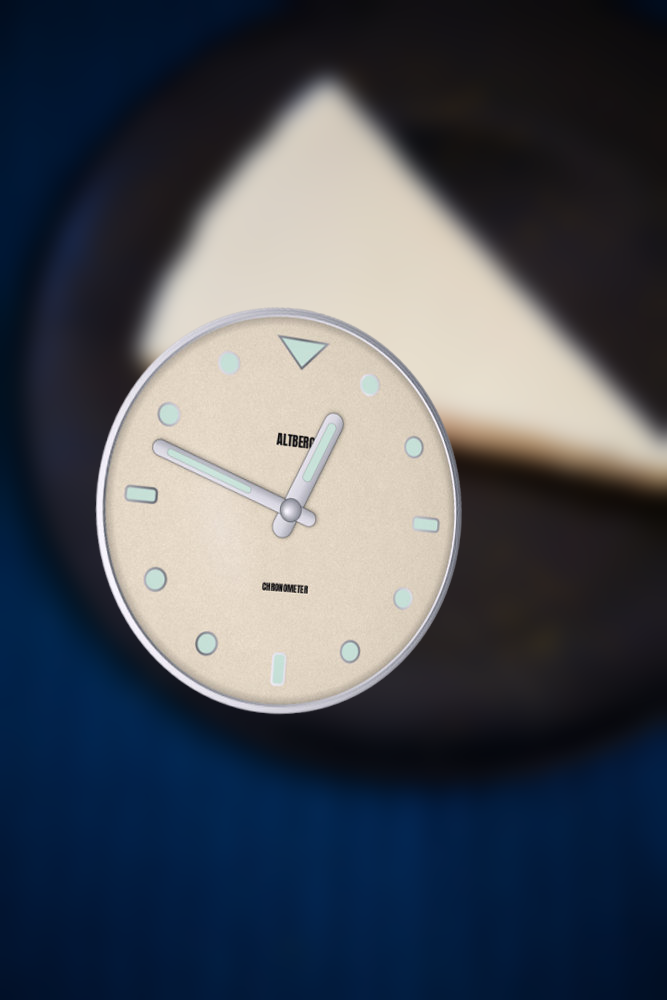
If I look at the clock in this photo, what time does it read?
12:48
